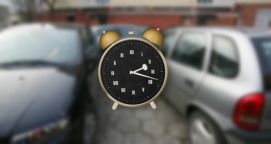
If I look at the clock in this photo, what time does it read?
2:18
